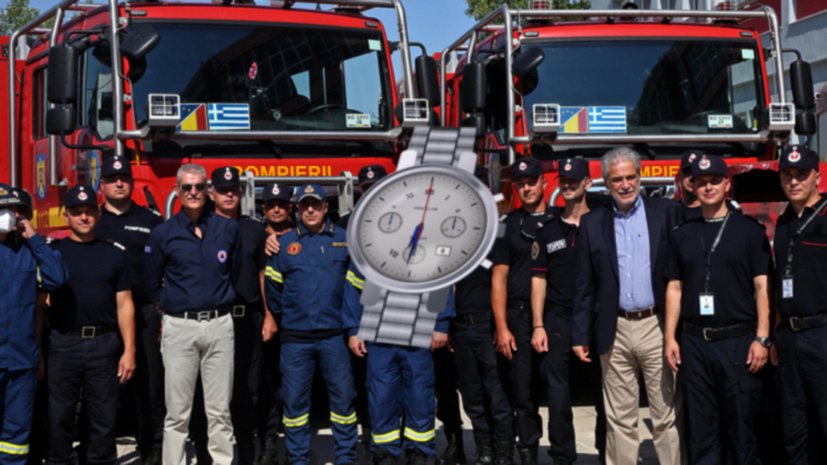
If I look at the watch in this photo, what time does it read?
6:31
